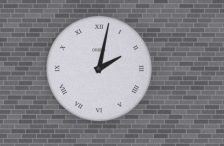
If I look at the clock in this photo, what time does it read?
2:02
